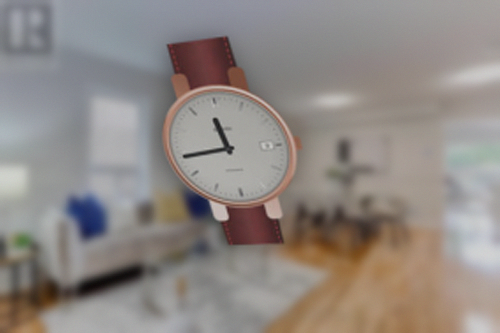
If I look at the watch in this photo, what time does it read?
11:44
